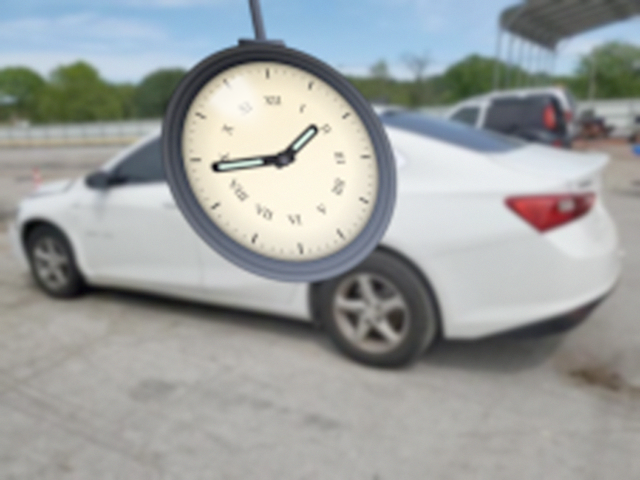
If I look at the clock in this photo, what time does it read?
1:44
